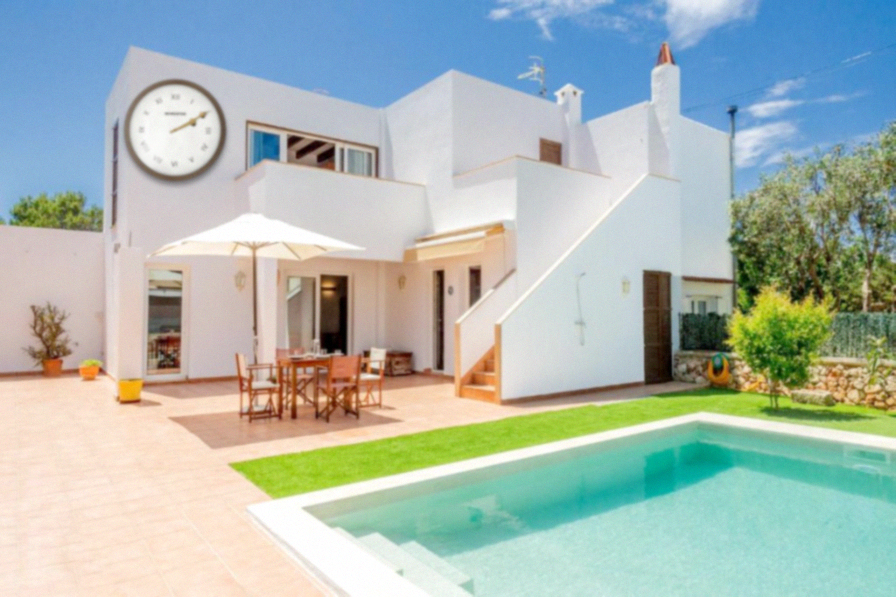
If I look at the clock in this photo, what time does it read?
2:10
